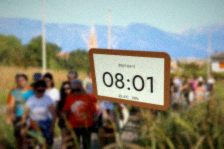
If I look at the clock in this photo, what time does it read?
8:01
